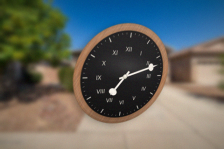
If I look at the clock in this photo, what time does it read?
7:12
